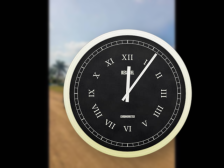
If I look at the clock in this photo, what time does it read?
12:06
